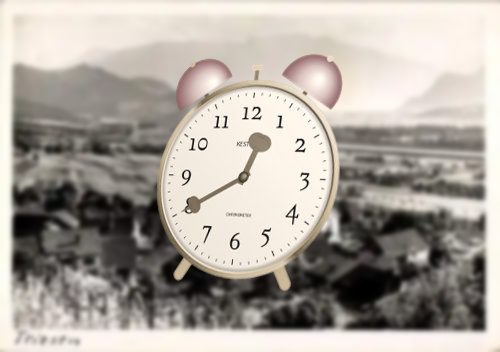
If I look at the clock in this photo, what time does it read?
12:40
